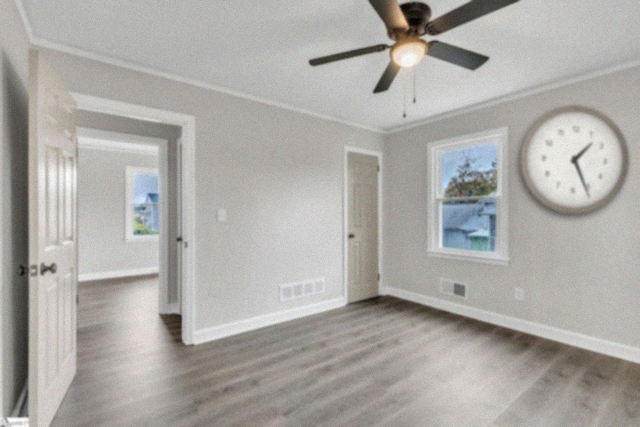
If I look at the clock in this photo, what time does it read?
1:26
